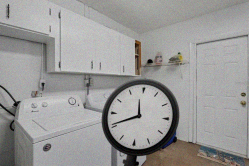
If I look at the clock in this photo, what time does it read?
11:41
